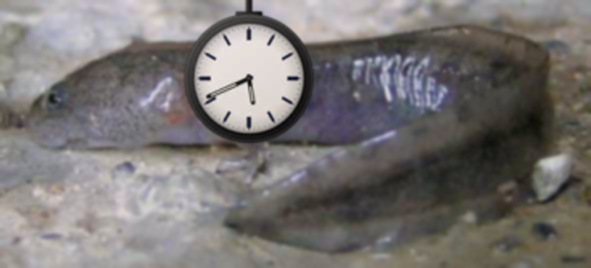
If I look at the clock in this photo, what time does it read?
5:41
